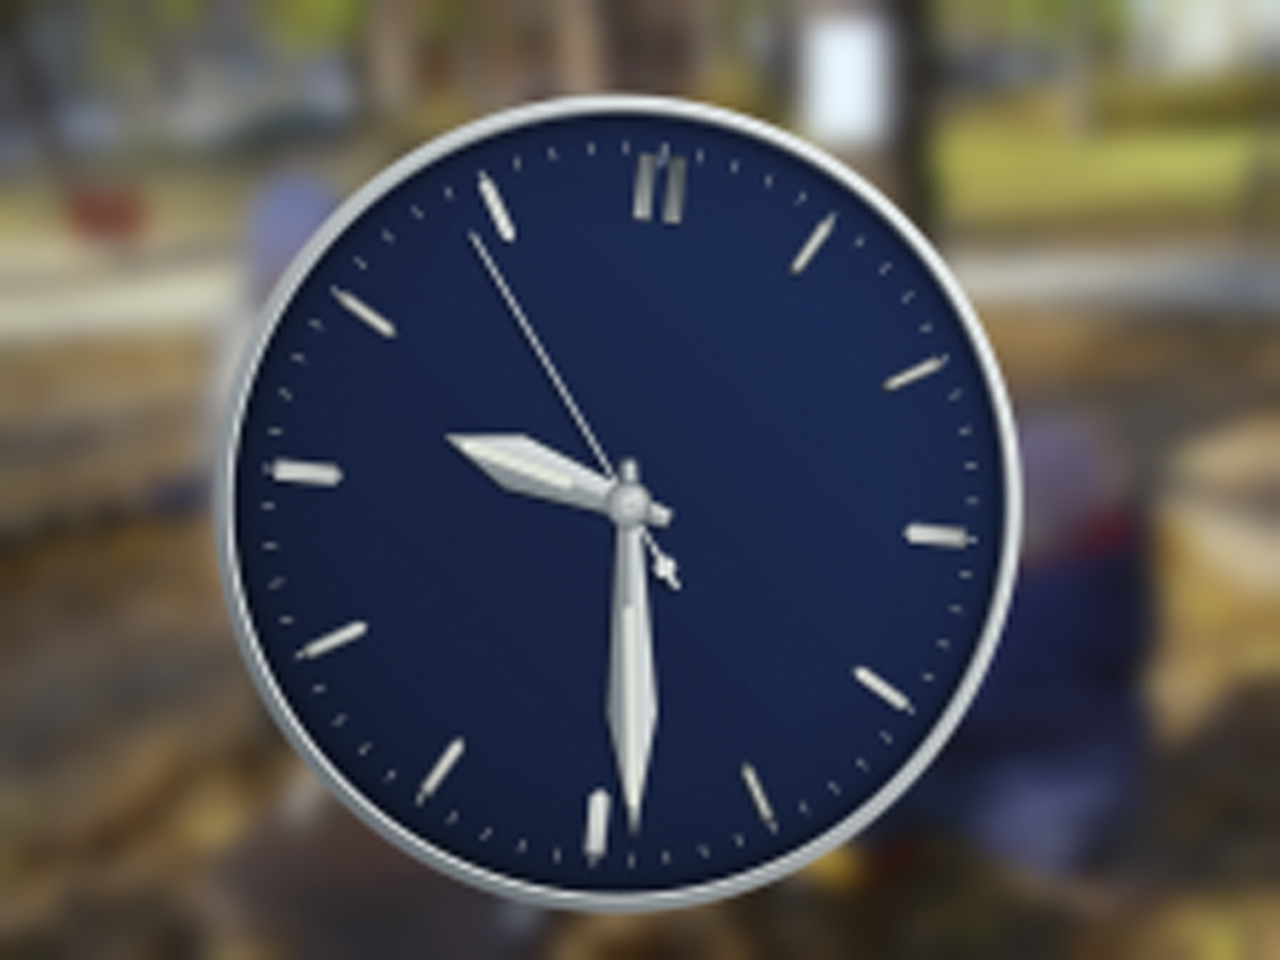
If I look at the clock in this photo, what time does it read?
9:28:54
